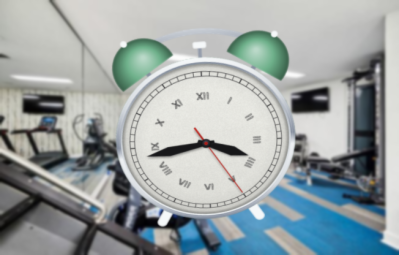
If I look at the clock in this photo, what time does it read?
3:43:25
